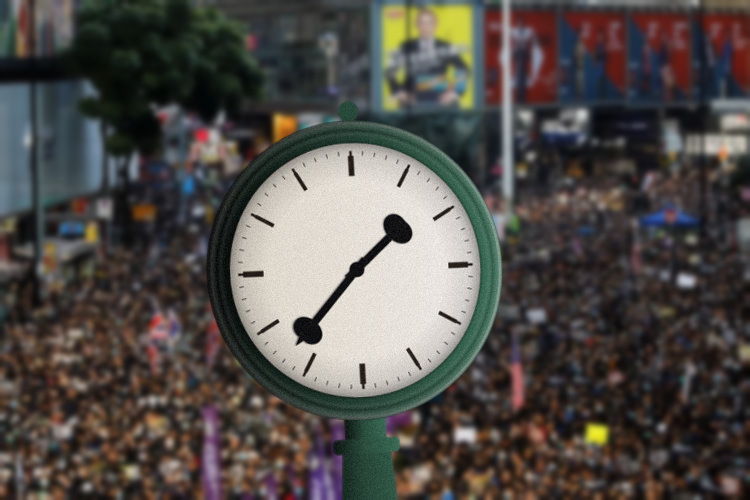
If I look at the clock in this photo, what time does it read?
1:37
